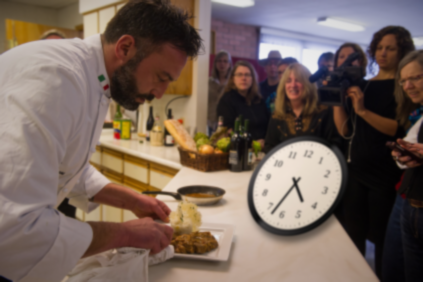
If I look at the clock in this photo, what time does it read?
4:33
